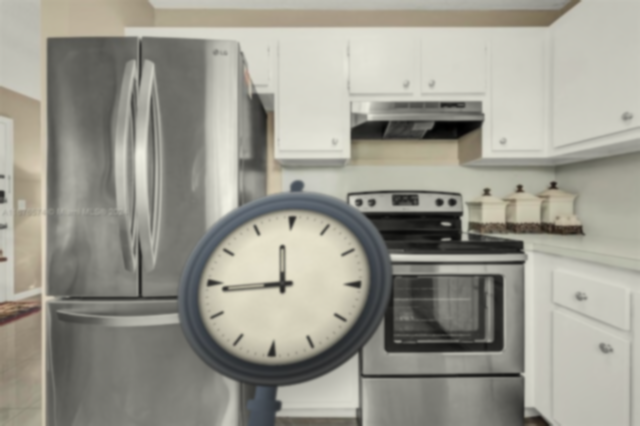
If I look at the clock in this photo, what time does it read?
11:44
